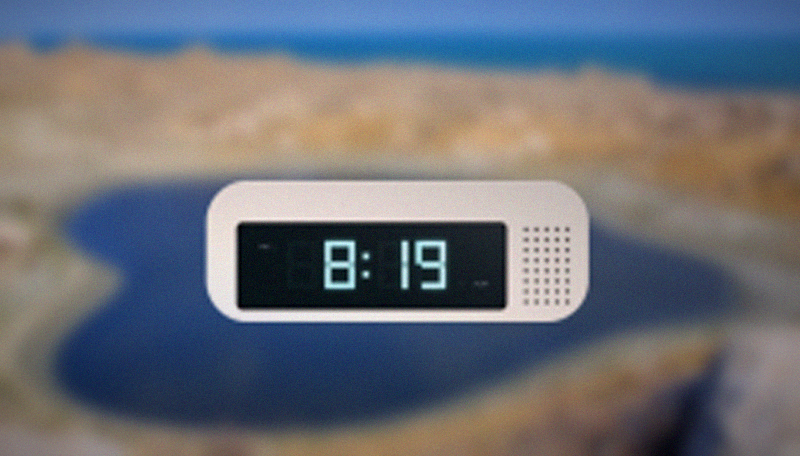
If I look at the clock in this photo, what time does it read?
8:19
